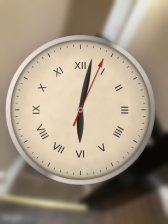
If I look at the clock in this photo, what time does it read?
6:02:04
